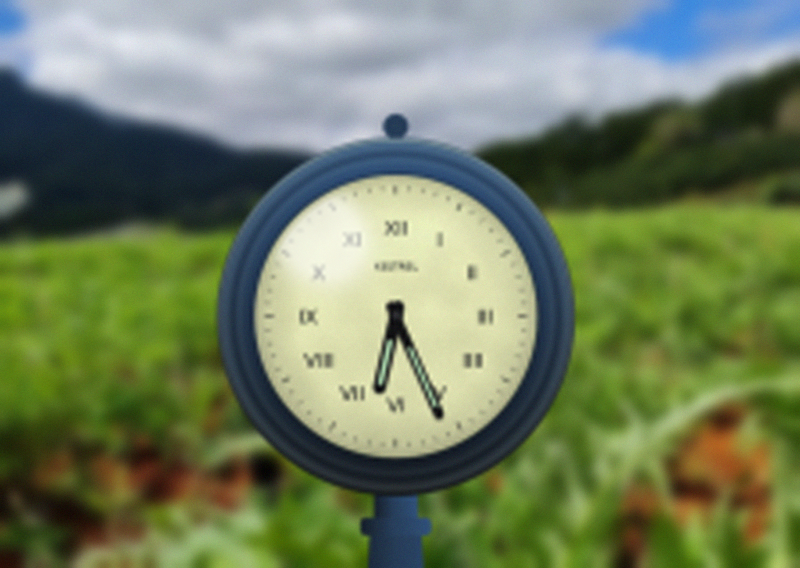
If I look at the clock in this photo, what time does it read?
6:26
